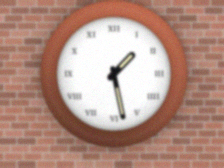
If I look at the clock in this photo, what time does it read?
1:28
